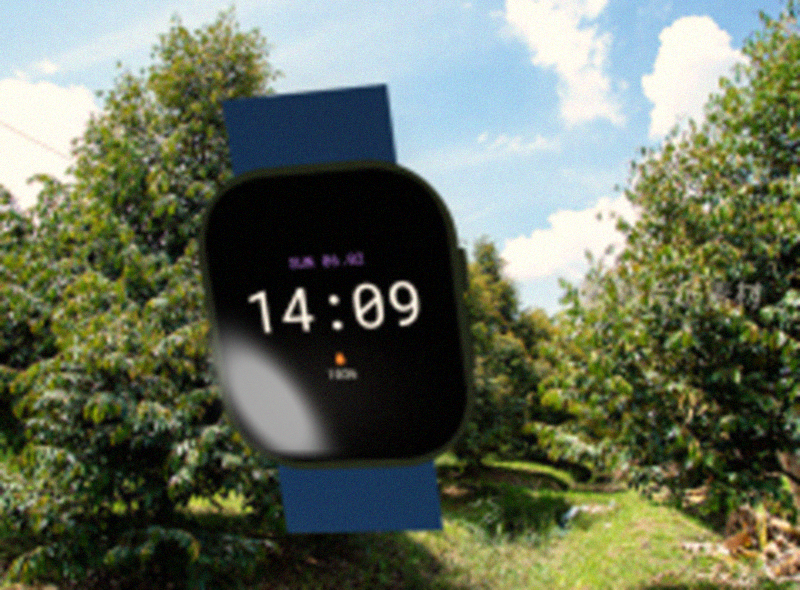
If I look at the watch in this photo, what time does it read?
14:09
